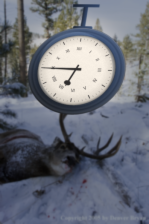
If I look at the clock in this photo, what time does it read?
6:45
